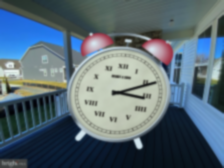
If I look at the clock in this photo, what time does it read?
3:11
